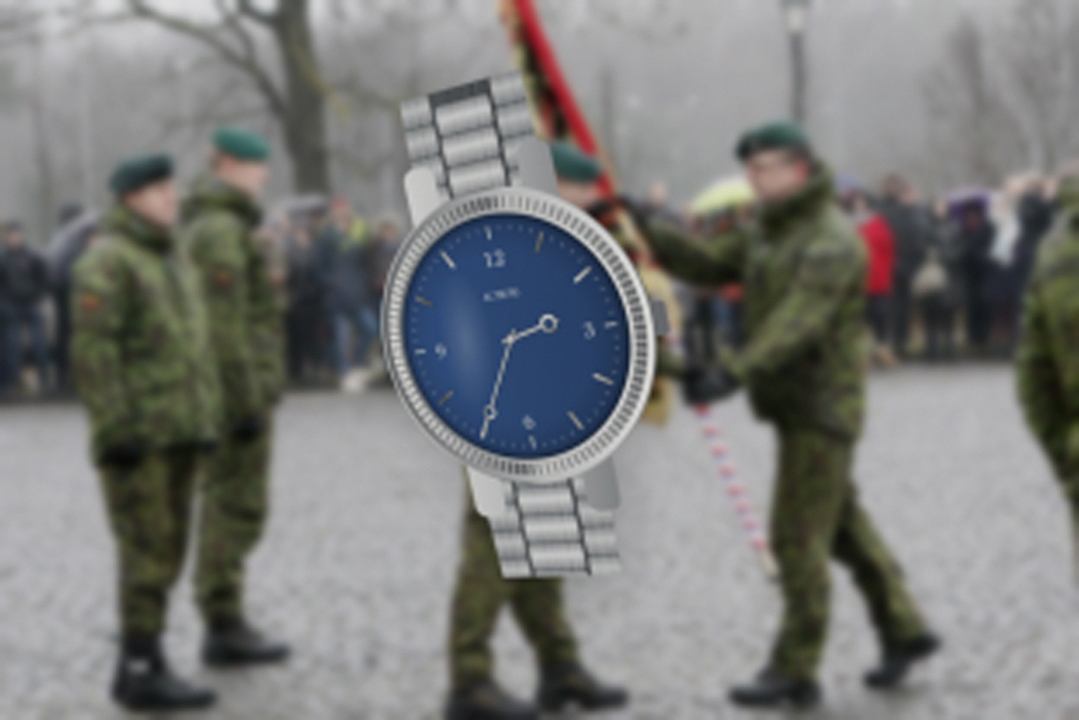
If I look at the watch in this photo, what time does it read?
2:35
